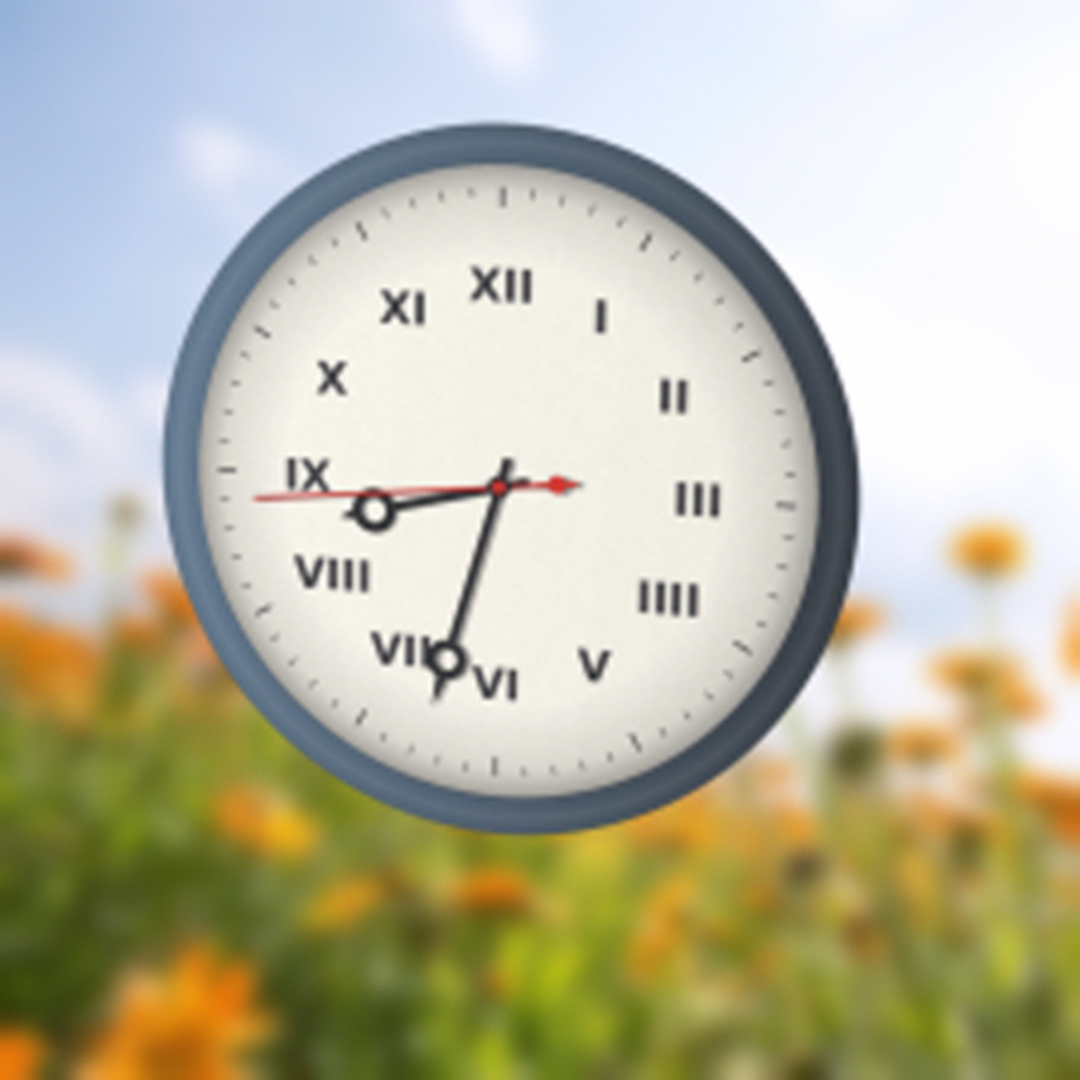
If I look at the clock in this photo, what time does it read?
8:32:44
